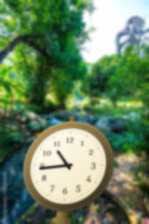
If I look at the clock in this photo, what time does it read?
10:44
